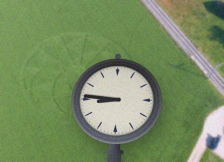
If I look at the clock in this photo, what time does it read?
8:46
